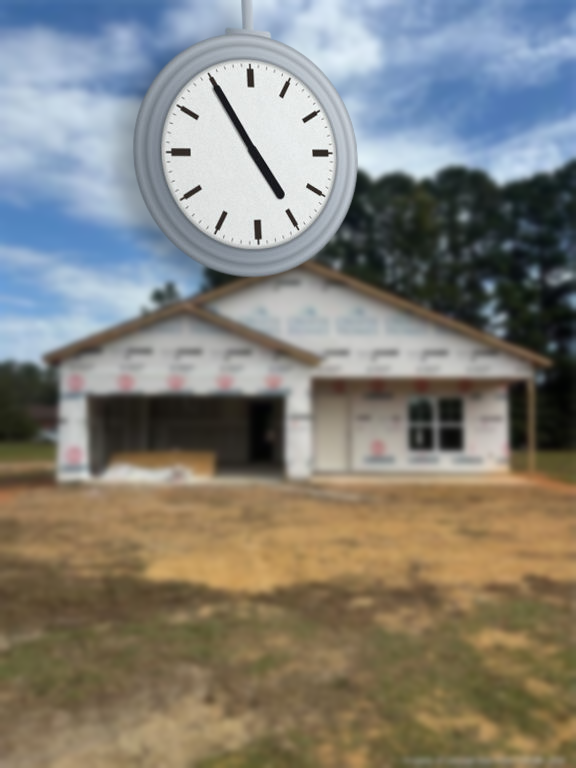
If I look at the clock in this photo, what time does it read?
4:55
